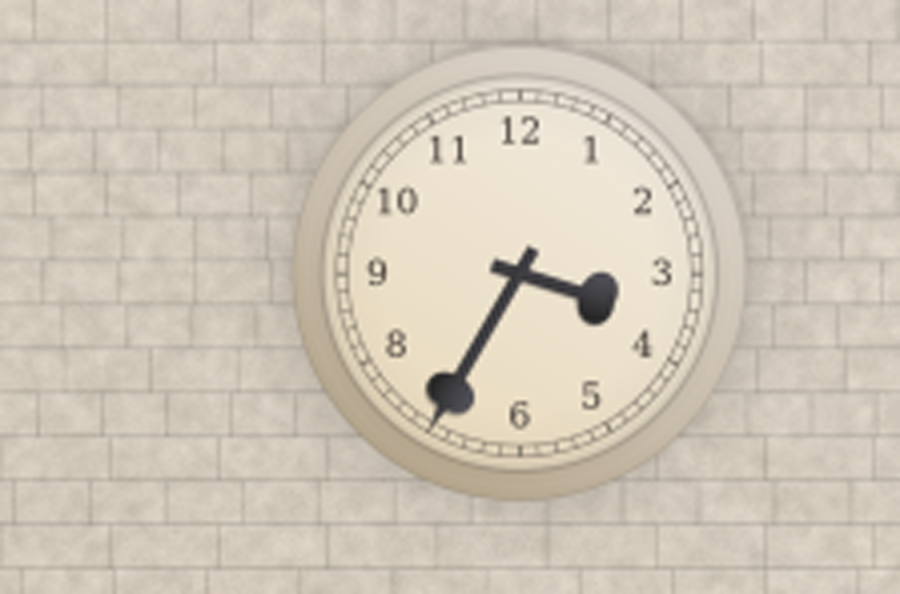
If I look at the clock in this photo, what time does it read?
3:35
